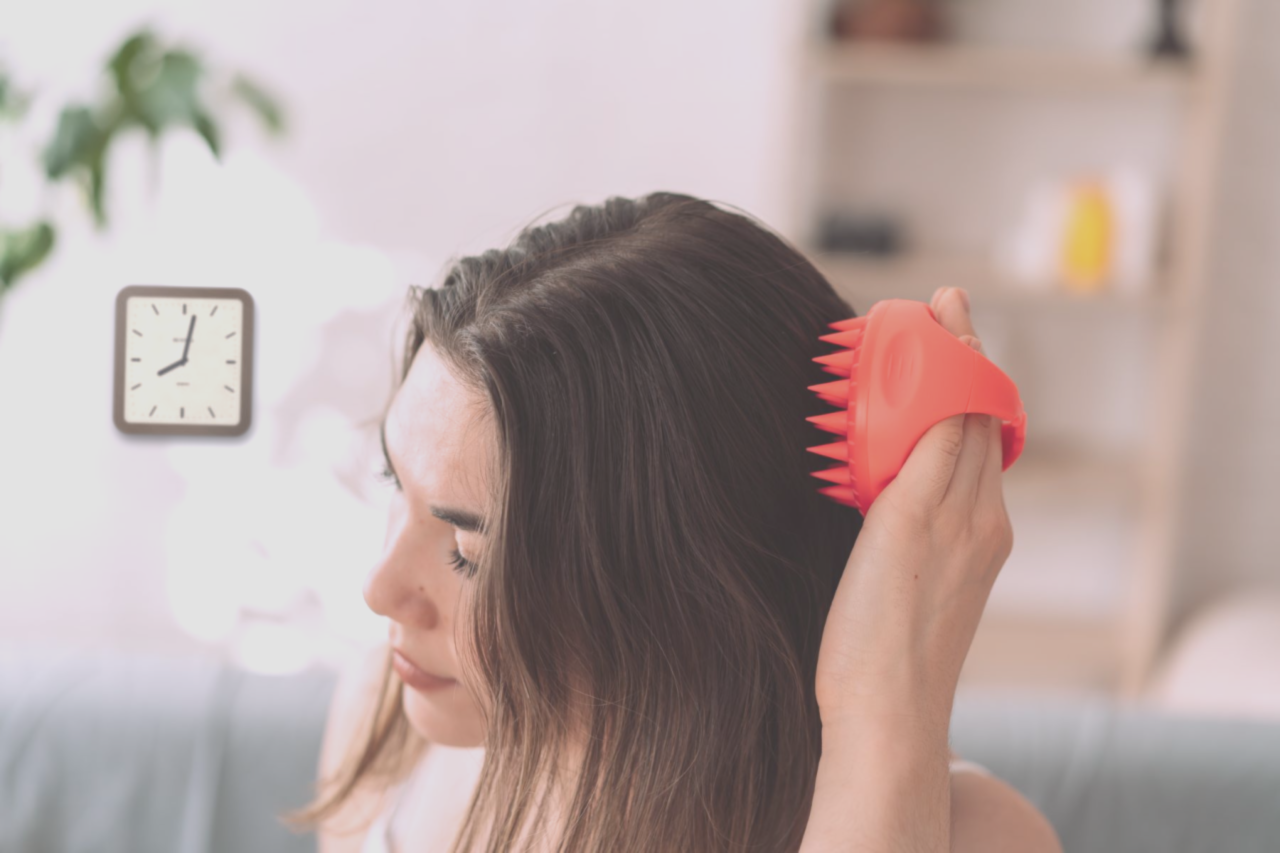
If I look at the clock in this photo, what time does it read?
8:02
